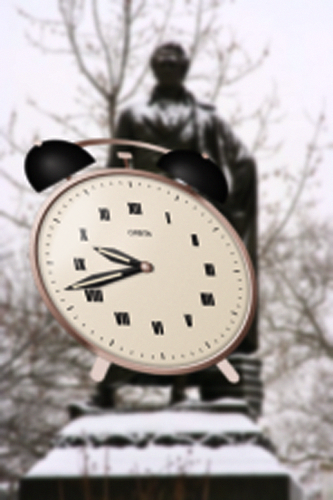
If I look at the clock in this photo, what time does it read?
9:42
